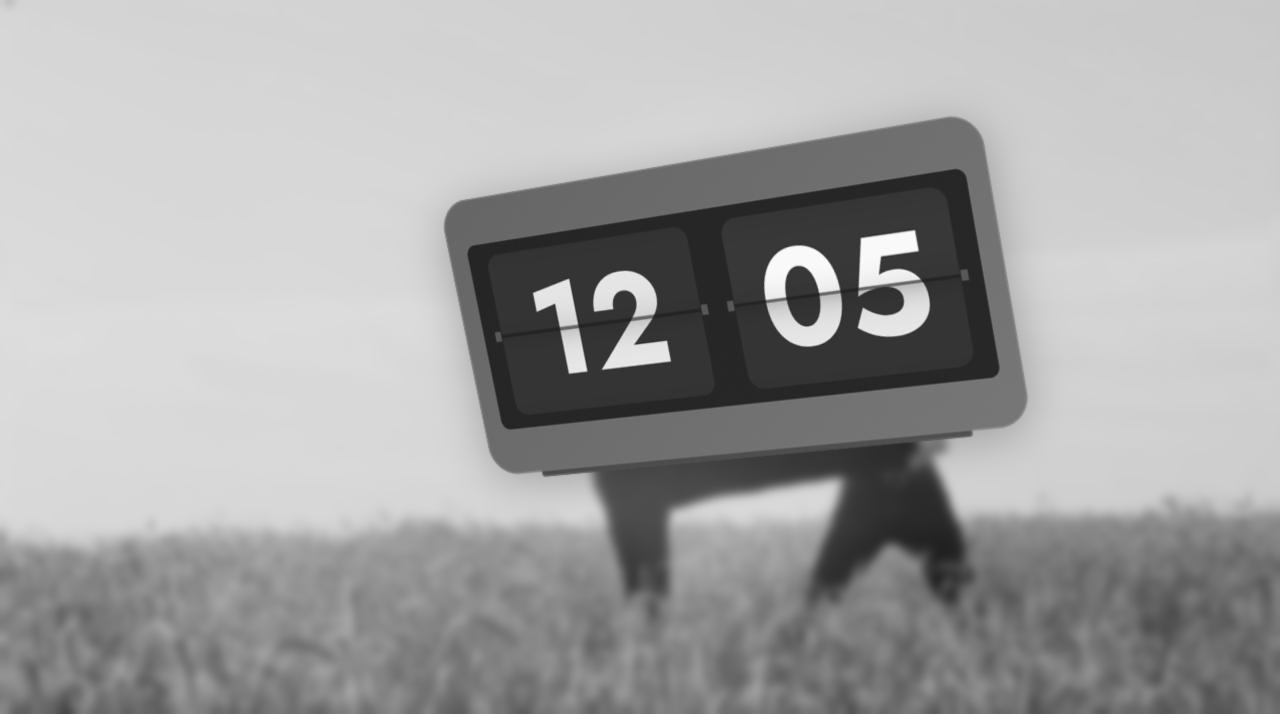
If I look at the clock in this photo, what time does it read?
12:05
